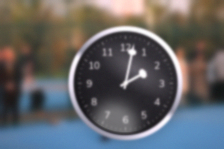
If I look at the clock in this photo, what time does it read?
2:02
